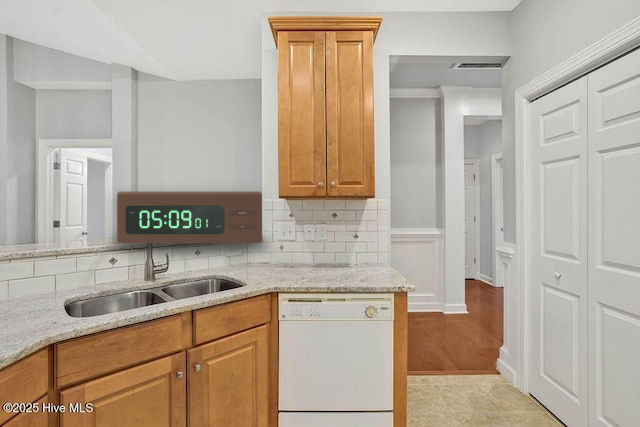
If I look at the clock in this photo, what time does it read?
5:09:01
